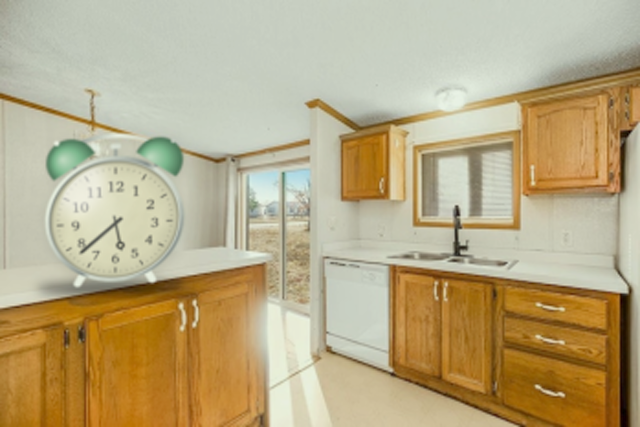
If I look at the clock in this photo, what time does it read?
5:38
